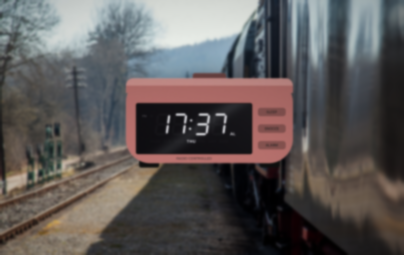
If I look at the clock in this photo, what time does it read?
17:37
